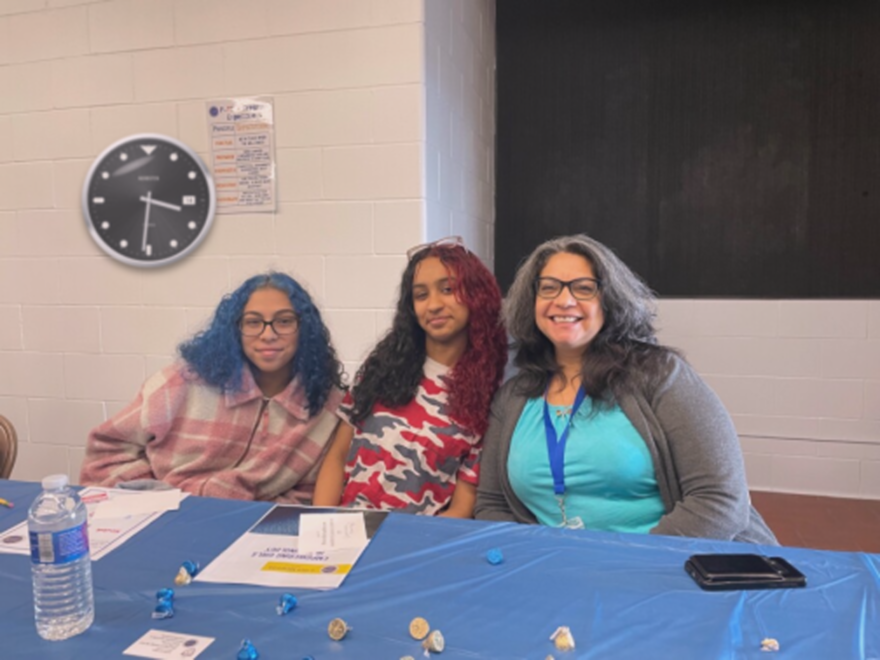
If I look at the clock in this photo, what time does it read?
3:31
